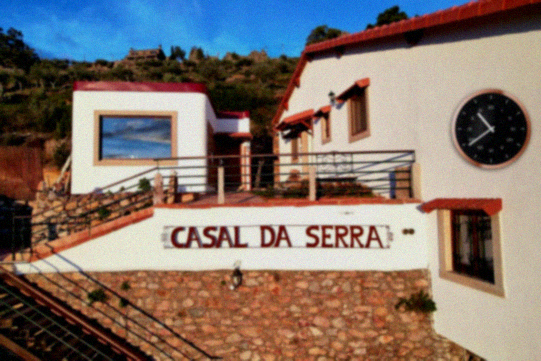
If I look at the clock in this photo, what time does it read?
10:39
